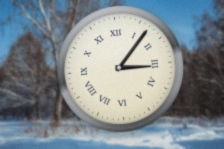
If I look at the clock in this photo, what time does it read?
3:07
